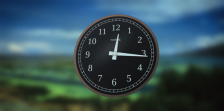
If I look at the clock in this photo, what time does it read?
12:16
